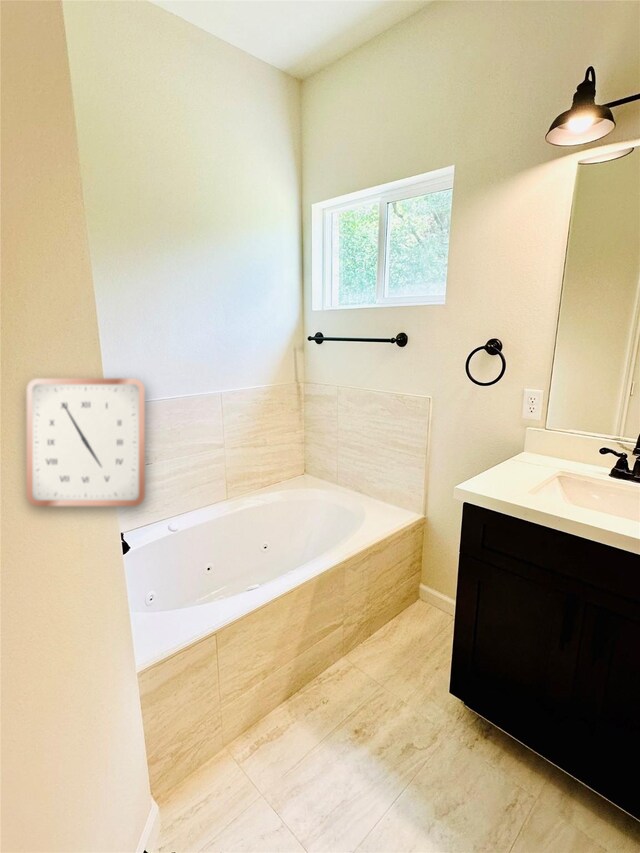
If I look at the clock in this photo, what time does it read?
4:55
